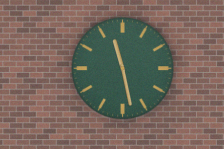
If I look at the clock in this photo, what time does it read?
11:28
